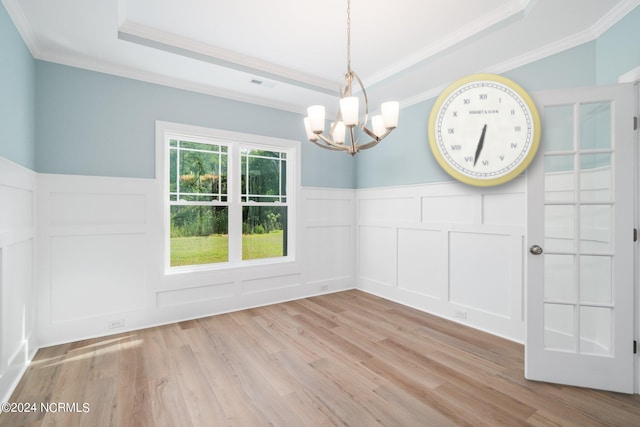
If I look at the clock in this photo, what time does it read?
6:33
